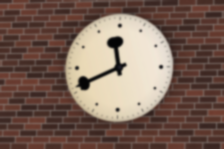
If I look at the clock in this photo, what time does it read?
11:41
